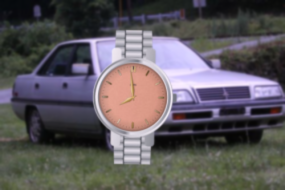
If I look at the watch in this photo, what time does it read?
7:59
